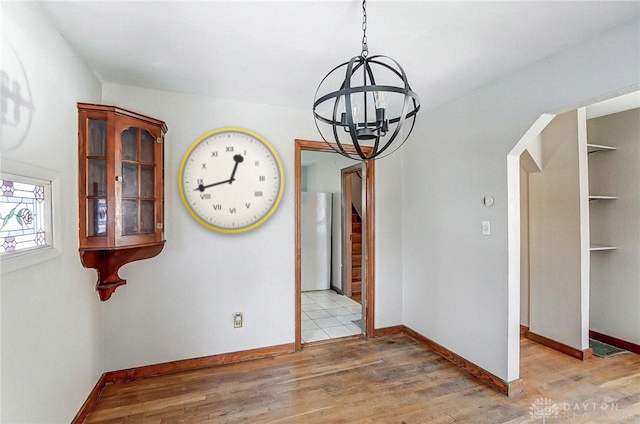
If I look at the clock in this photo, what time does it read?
12:43
